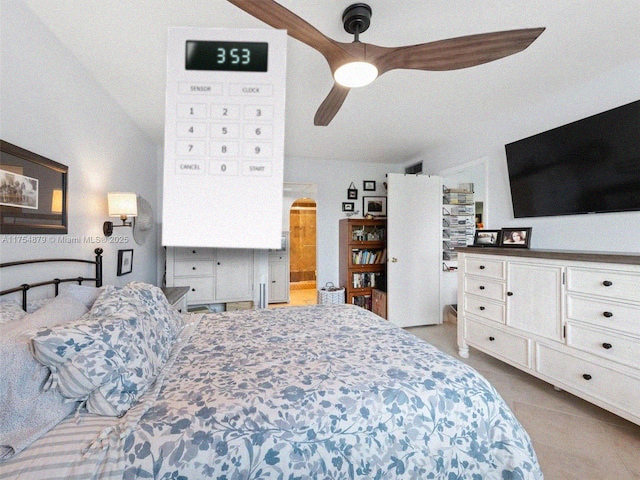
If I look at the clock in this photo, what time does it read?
3:53
